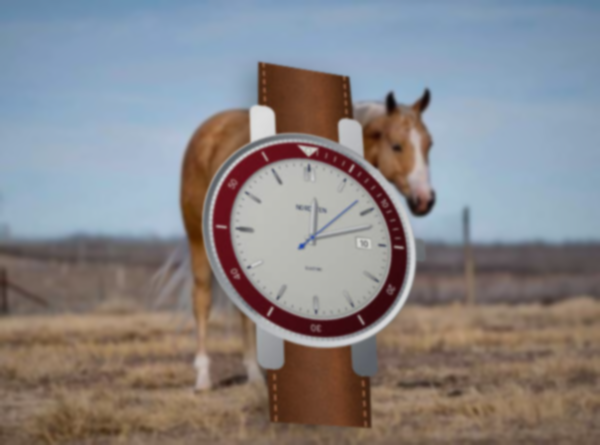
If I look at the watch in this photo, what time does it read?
12:12:08
